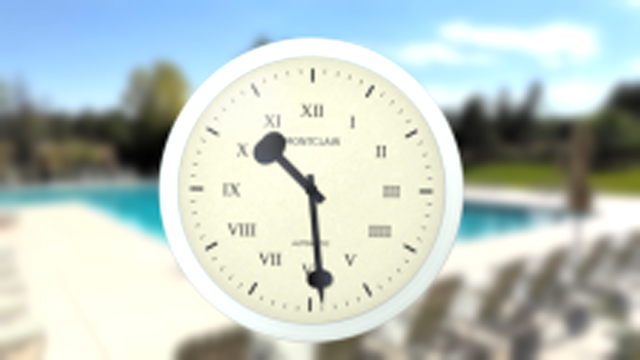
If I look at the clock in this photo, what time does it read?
10:29
